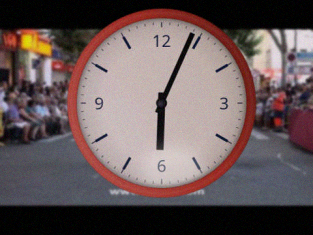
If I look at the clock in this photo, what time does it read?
6:04
